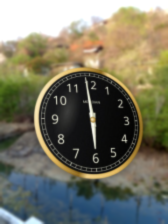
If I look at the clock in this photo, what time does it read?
5:59
